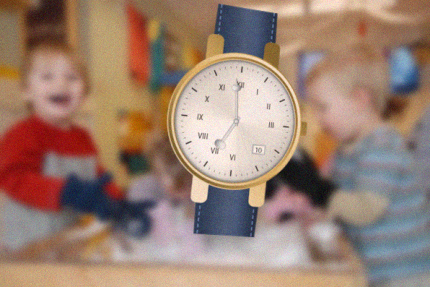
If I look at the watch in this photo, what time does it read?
6:59
